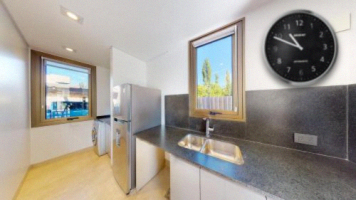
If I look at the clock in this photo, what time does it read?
10:49
